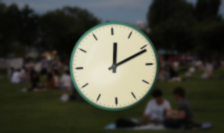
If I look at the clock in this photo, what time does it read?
12:11
